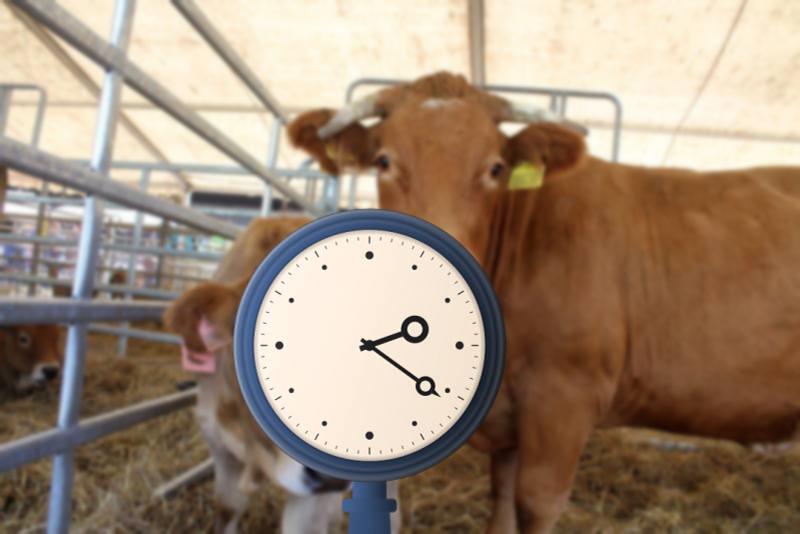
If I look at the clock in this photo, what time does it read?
2:21
